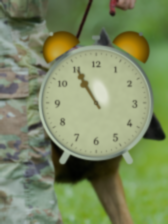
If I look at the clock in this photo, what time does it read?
10:55
